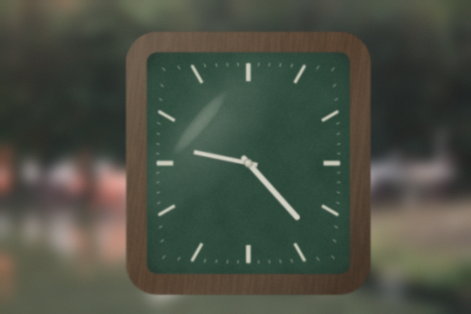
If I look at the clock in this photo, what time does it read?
9:23
